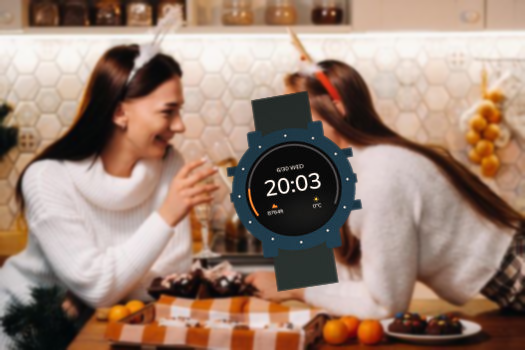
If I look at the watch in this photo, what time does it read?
20:03
